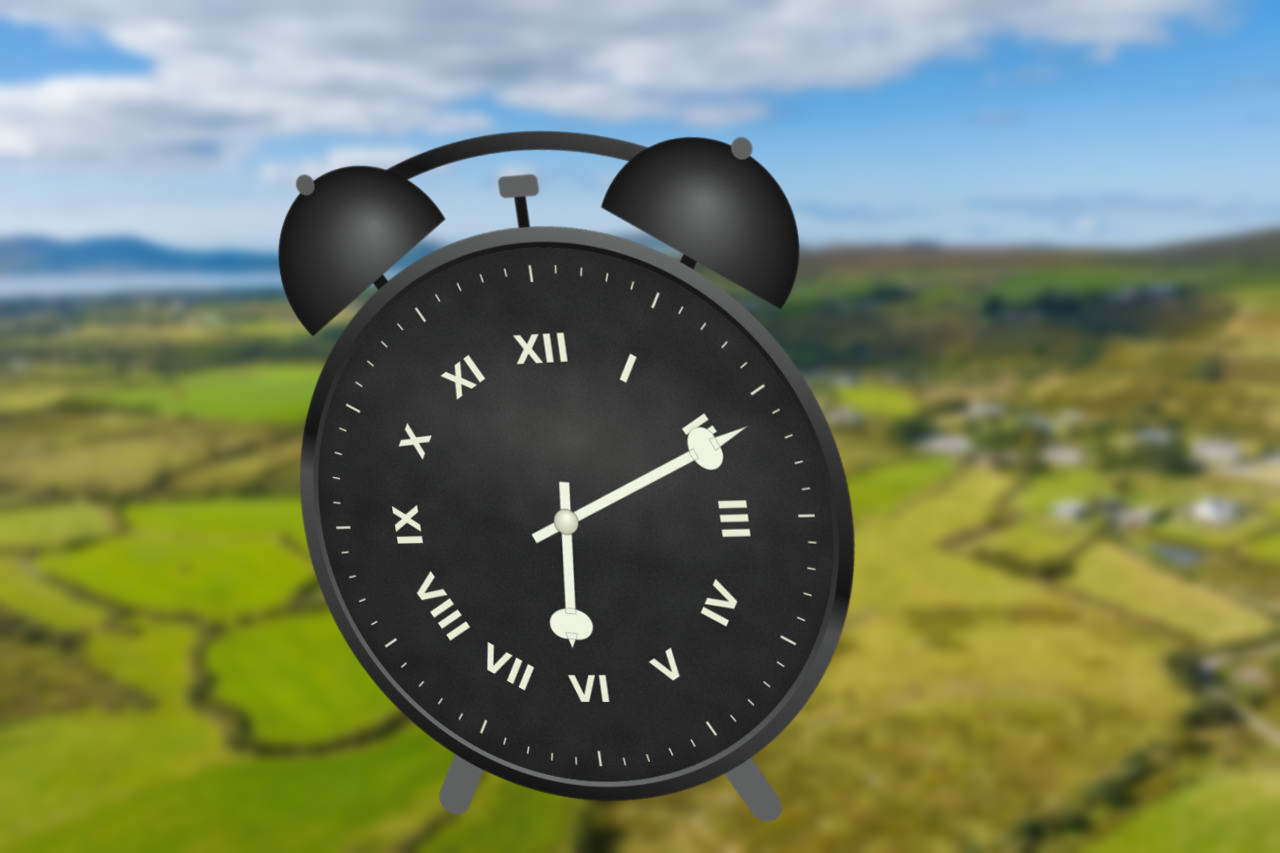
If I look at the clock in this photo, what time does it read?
6:11
